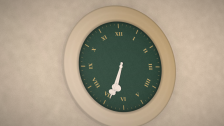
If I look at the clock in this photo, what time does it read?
6:34
